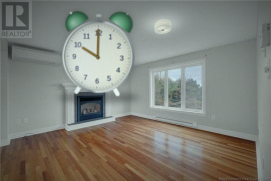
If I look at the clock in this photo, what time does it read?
10:00
